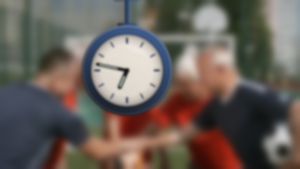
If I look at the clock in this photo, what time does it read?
6:47
